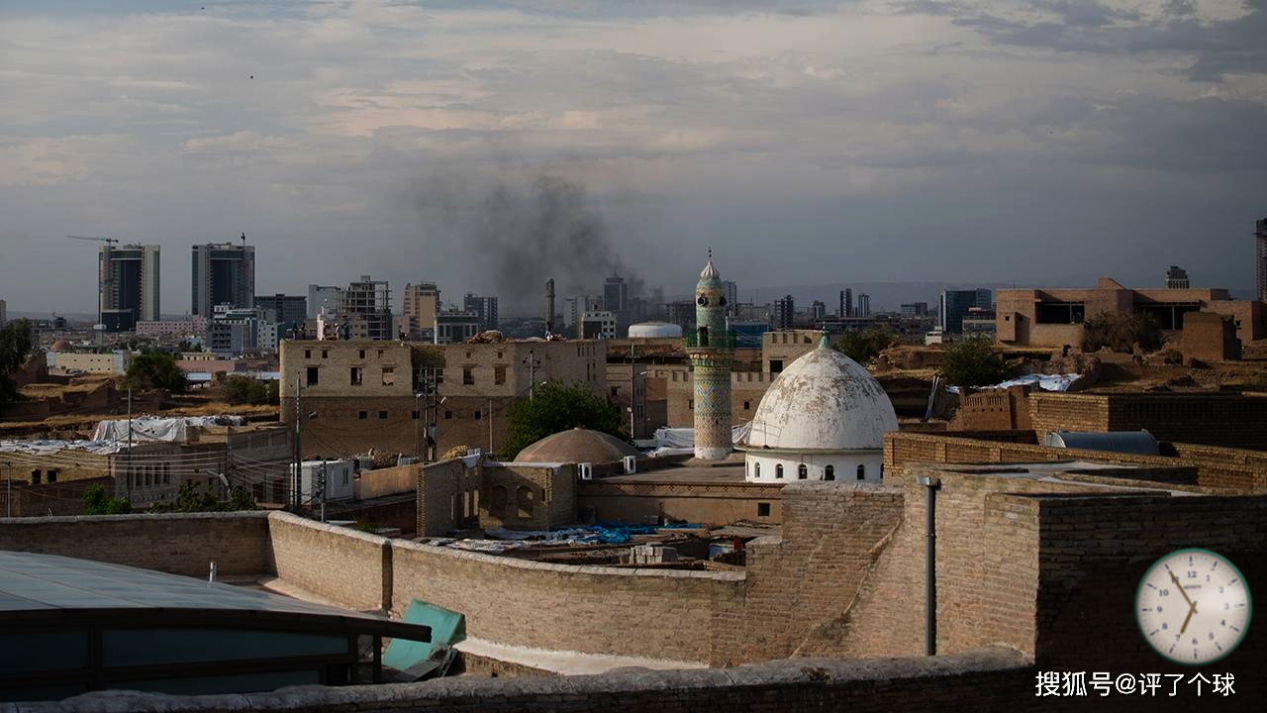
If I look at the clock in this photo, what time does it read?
6:55
